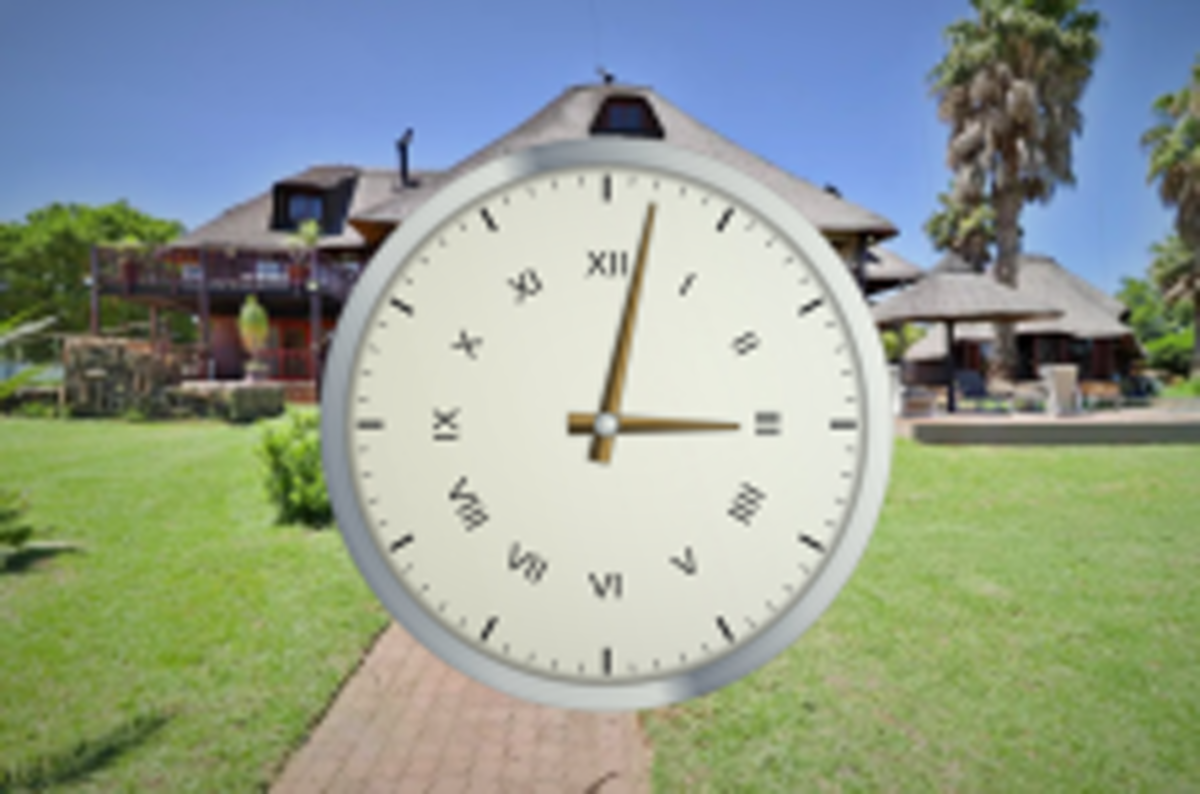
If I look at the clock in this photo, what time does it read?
3:02
